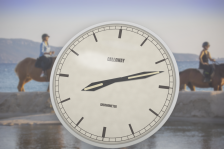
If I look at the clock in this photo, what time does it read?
8:12
